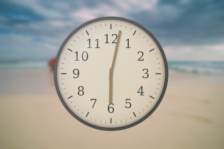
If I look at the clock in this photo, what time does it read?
6:02
